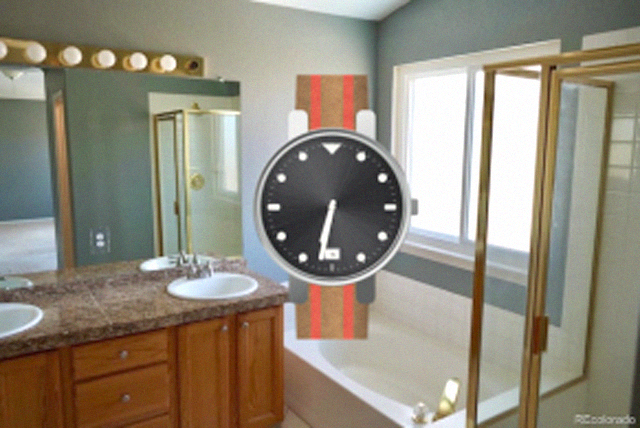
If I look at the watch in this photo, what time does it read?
6:32
